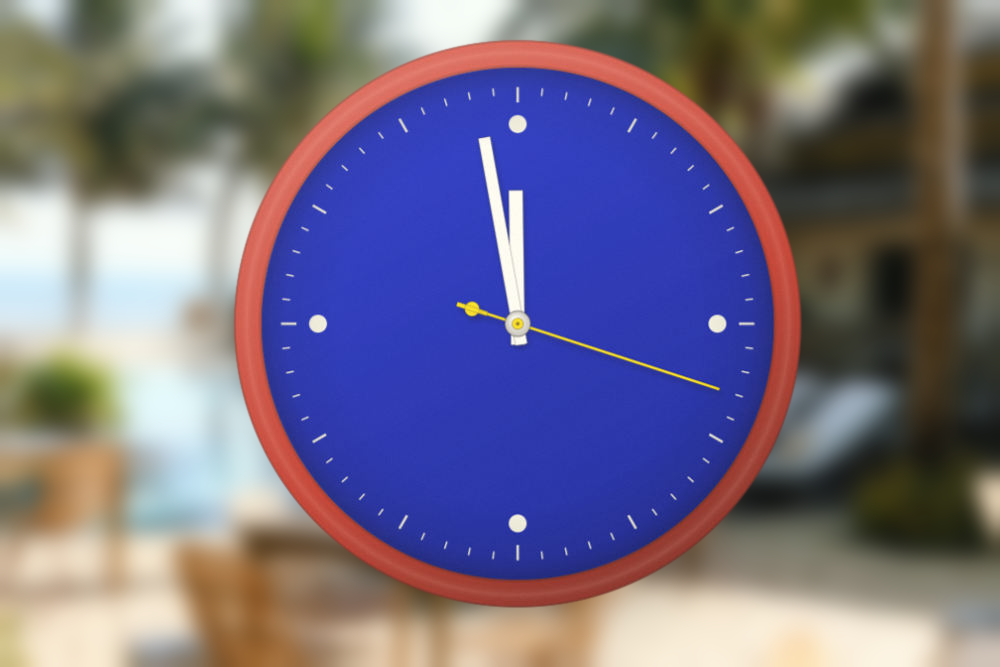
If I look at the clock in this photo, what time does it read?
11:58:18
